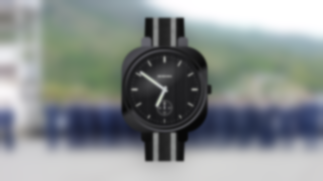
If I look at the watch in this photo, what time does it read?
6:51
